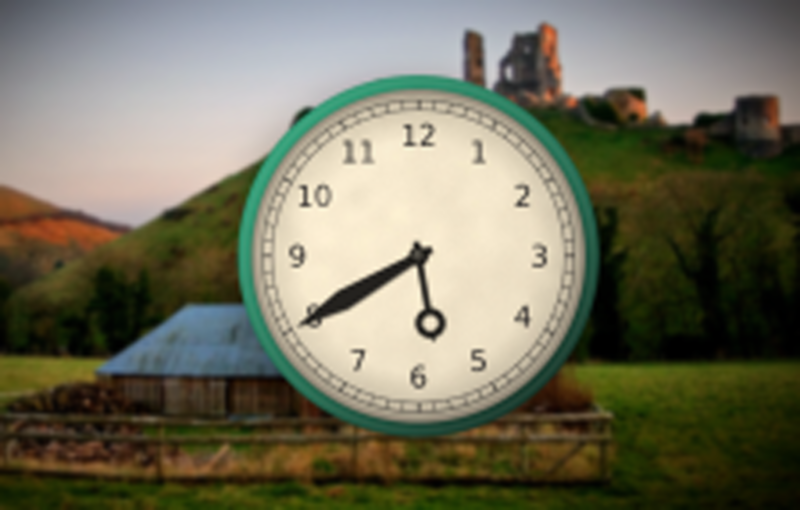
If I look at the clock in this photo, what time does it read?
5:40
